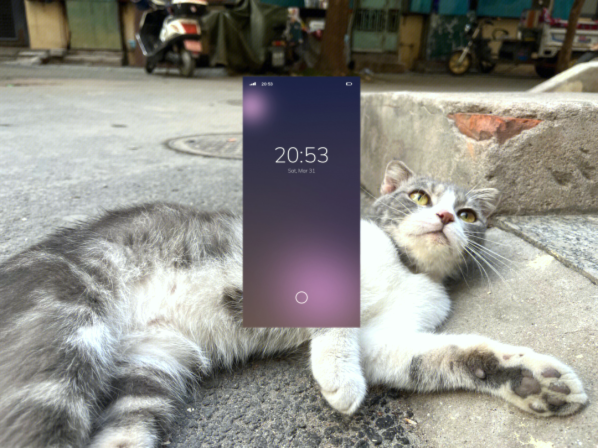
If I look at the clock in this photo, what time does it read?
20:53
